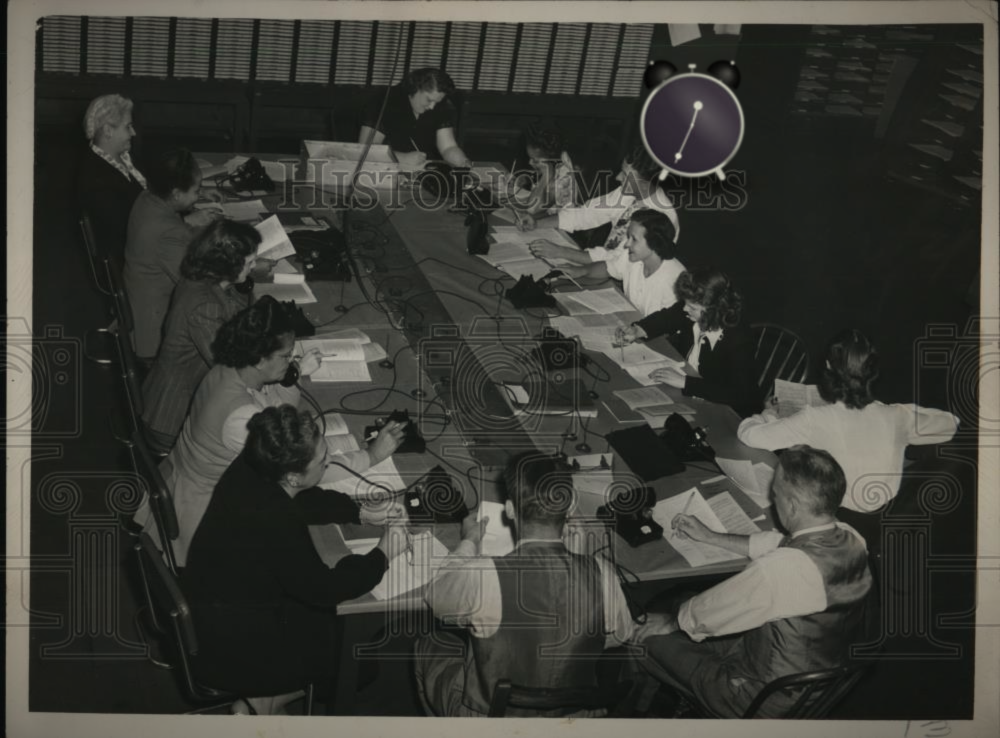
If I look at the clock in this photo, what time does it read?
12:34
